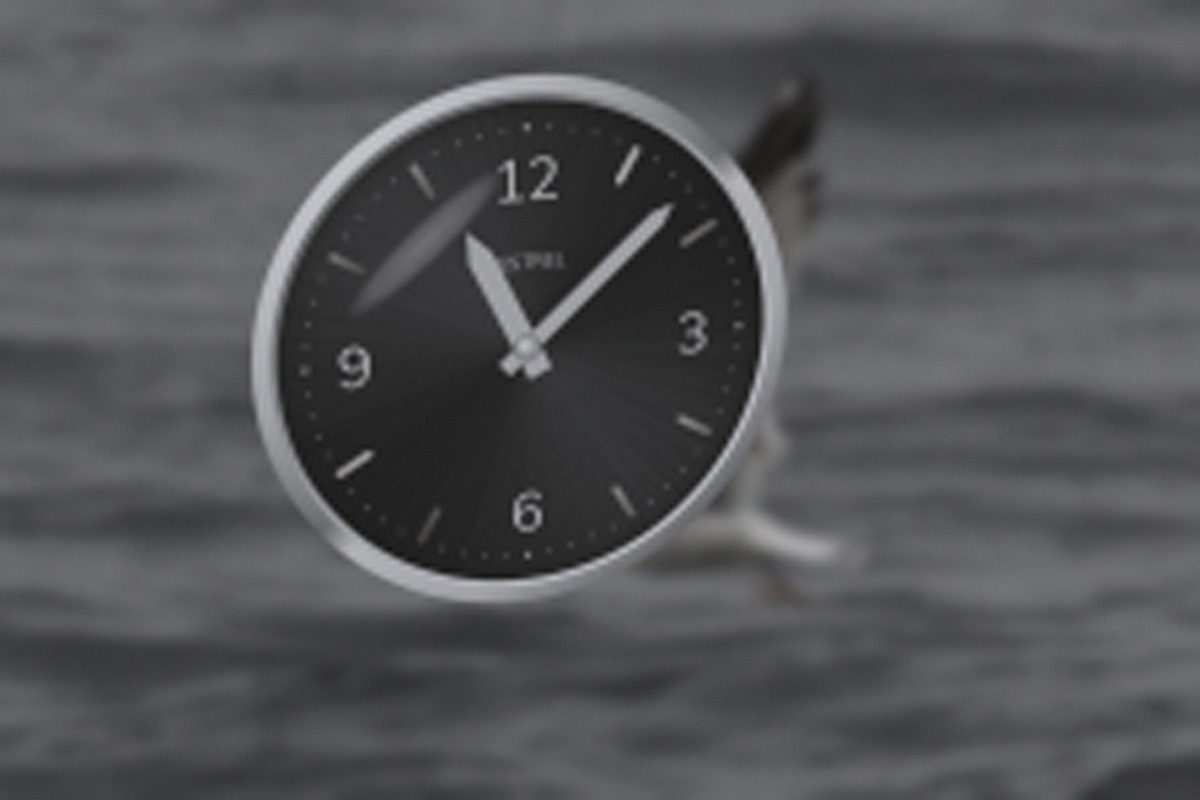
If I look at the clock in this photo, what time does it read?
11:08
